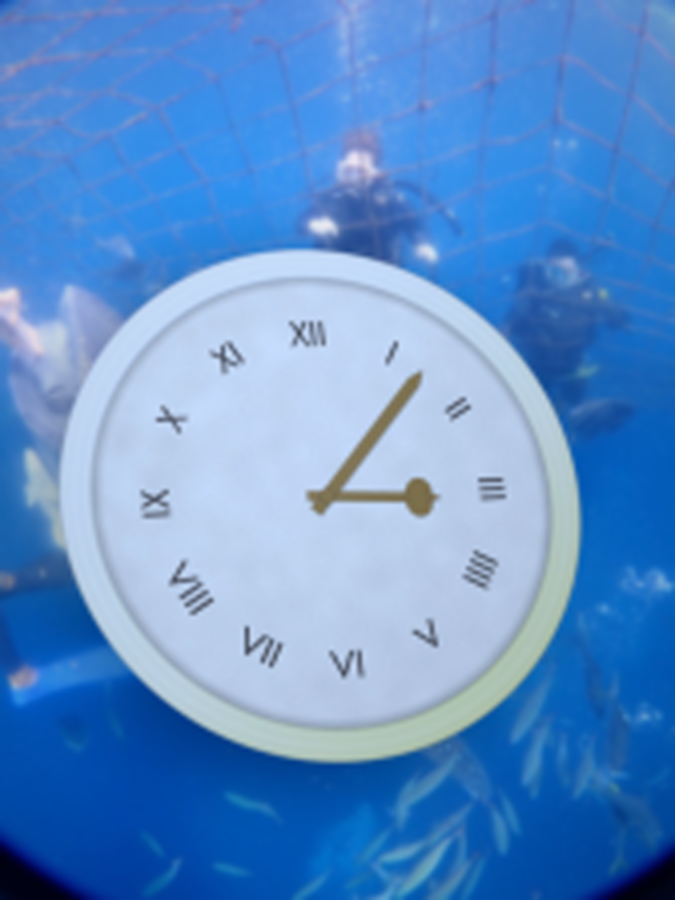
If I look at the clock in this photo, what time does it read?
3:07
